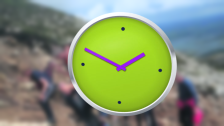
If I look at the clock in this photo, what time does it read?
1:49
